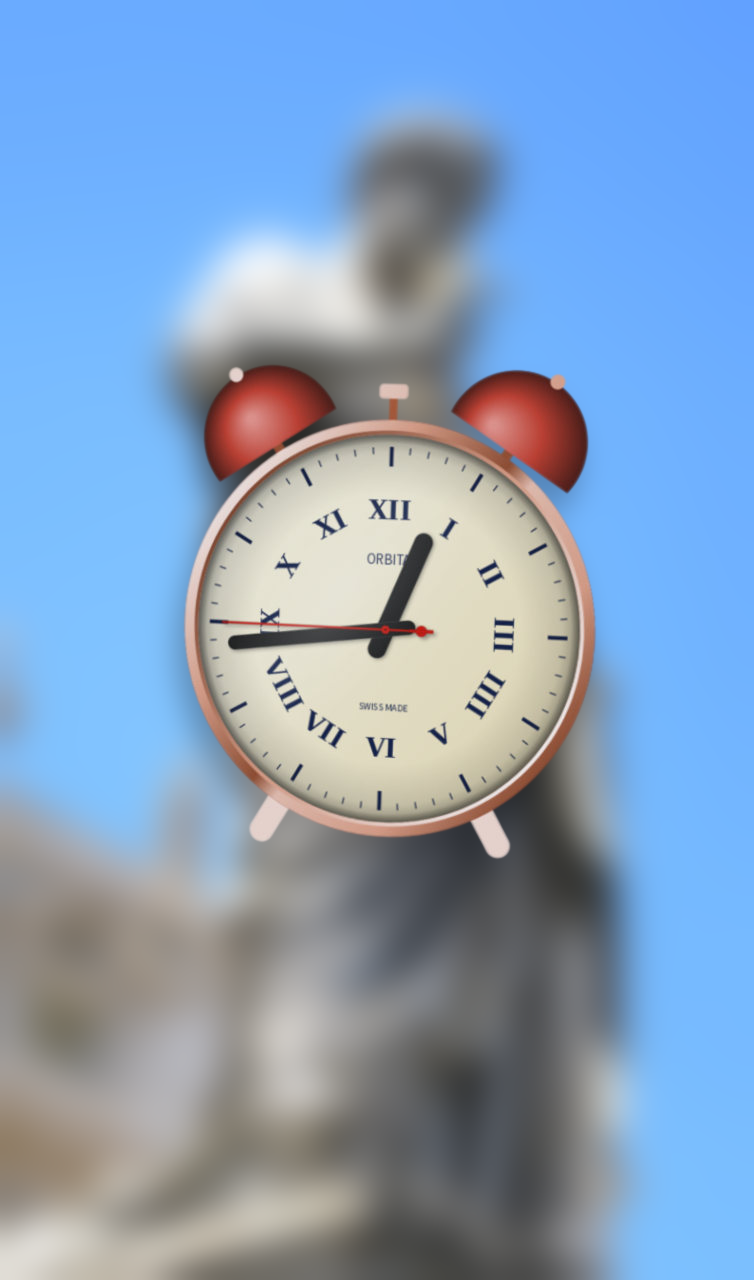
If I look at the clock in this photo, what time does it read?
12:43:45
